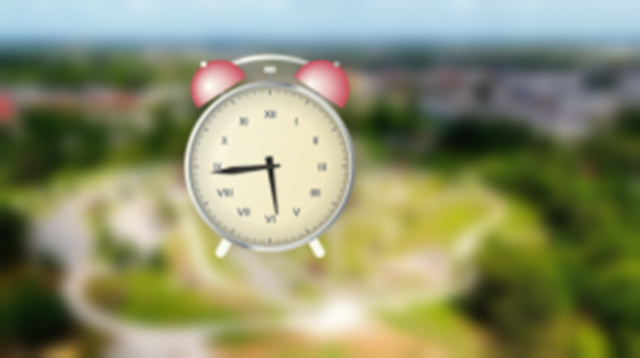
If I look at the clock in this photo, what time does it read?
5:44
